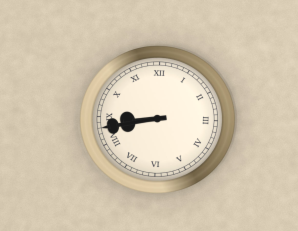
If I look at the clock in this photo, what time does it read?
8:43
